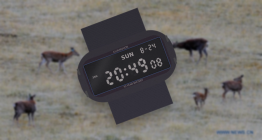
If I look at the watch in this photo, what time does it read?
20:49:08
